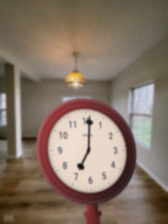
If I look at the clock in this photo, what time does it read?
7:01
